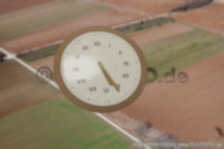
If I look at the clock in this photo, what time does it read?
5:26
